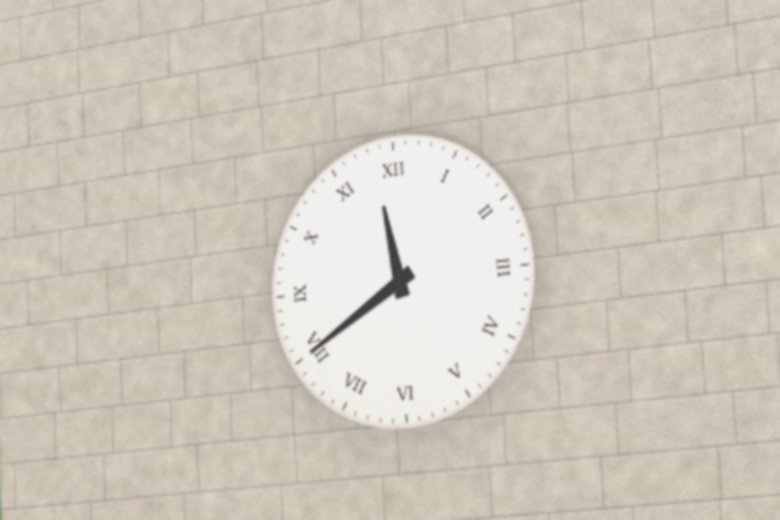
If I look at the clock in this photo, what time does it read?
11:40
